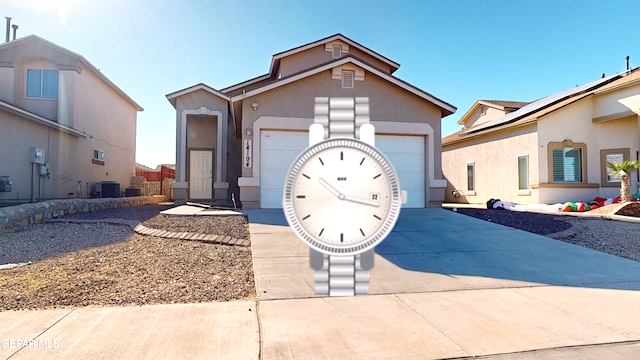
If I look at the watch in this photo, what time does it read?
10:17
